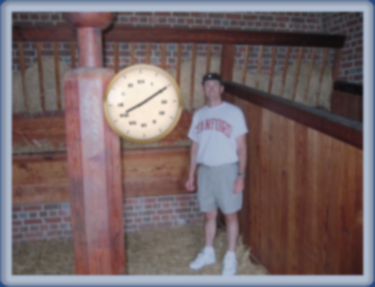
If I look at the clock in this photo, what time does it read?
8:10
